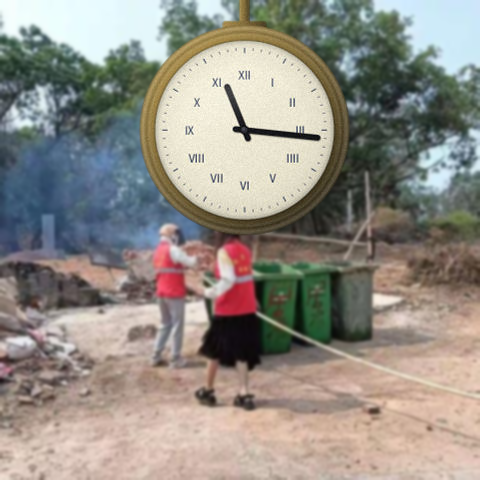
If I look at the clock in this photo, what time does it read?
11:16
